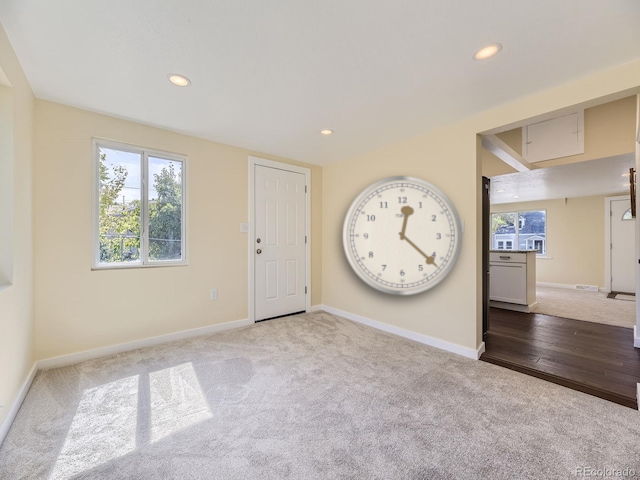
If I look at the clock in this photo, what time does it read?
12:22
